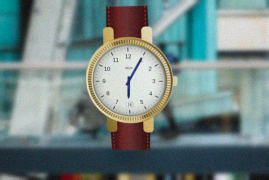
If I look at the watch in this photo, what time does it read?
6:05
